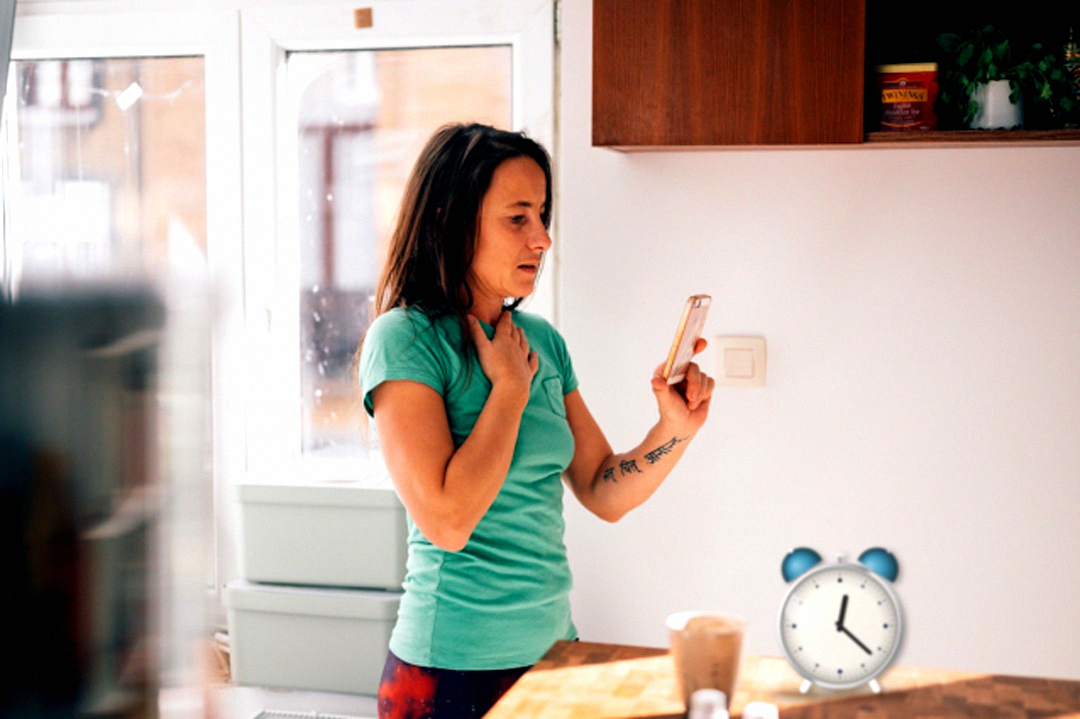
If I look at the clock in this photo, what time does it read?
12:22
